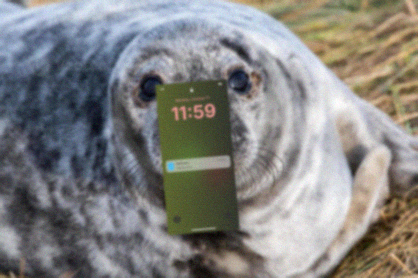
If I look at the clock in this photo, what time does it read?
11:59
